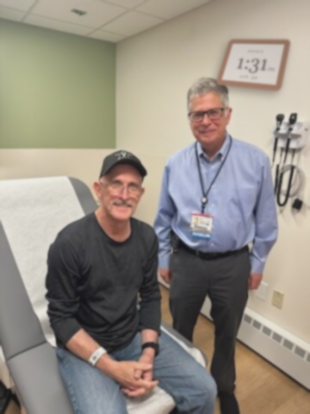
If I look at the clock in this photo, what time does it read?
1:31
